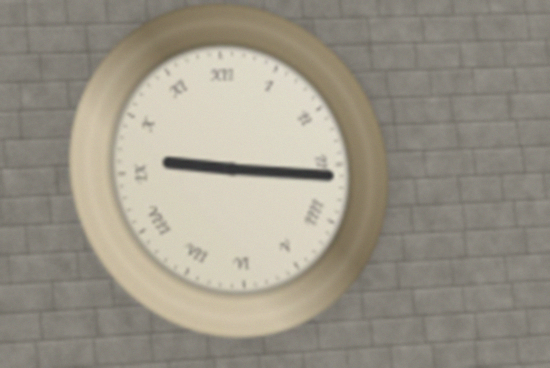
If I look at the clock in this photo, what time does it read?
9:16
